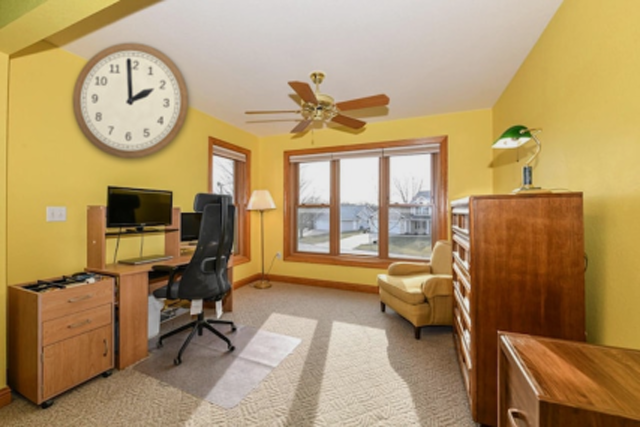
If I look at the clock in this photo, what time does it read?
1:59
